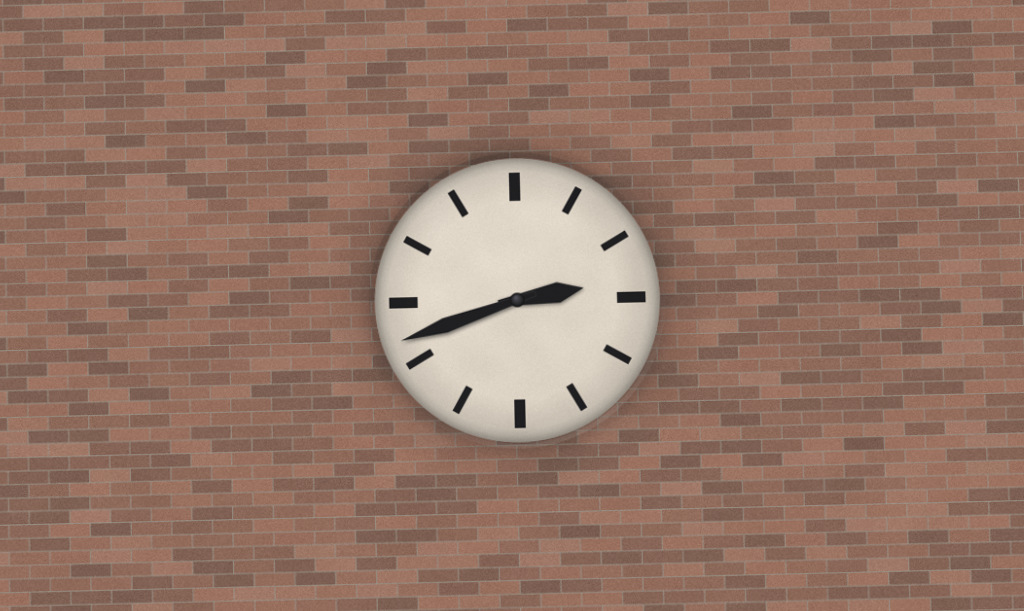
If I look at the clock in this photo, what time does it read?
2:42
